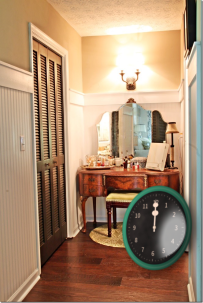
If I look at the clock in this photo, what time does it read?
12:00
